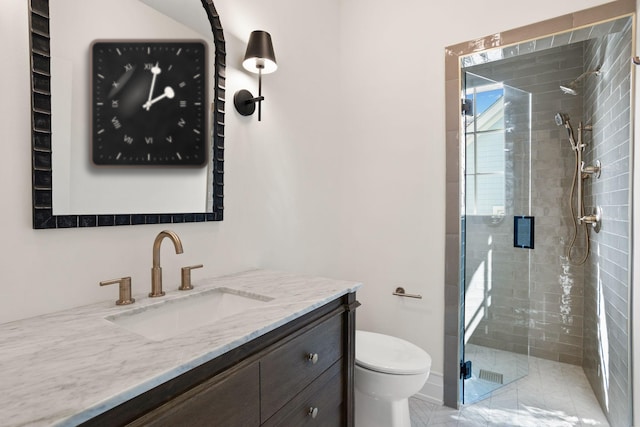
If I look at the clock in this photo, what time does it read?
2:02
